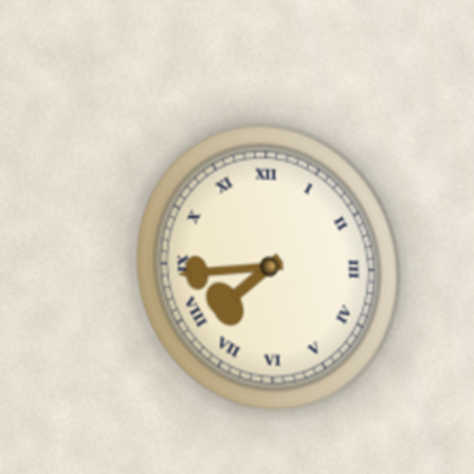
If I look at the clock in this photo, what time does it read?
7:44
